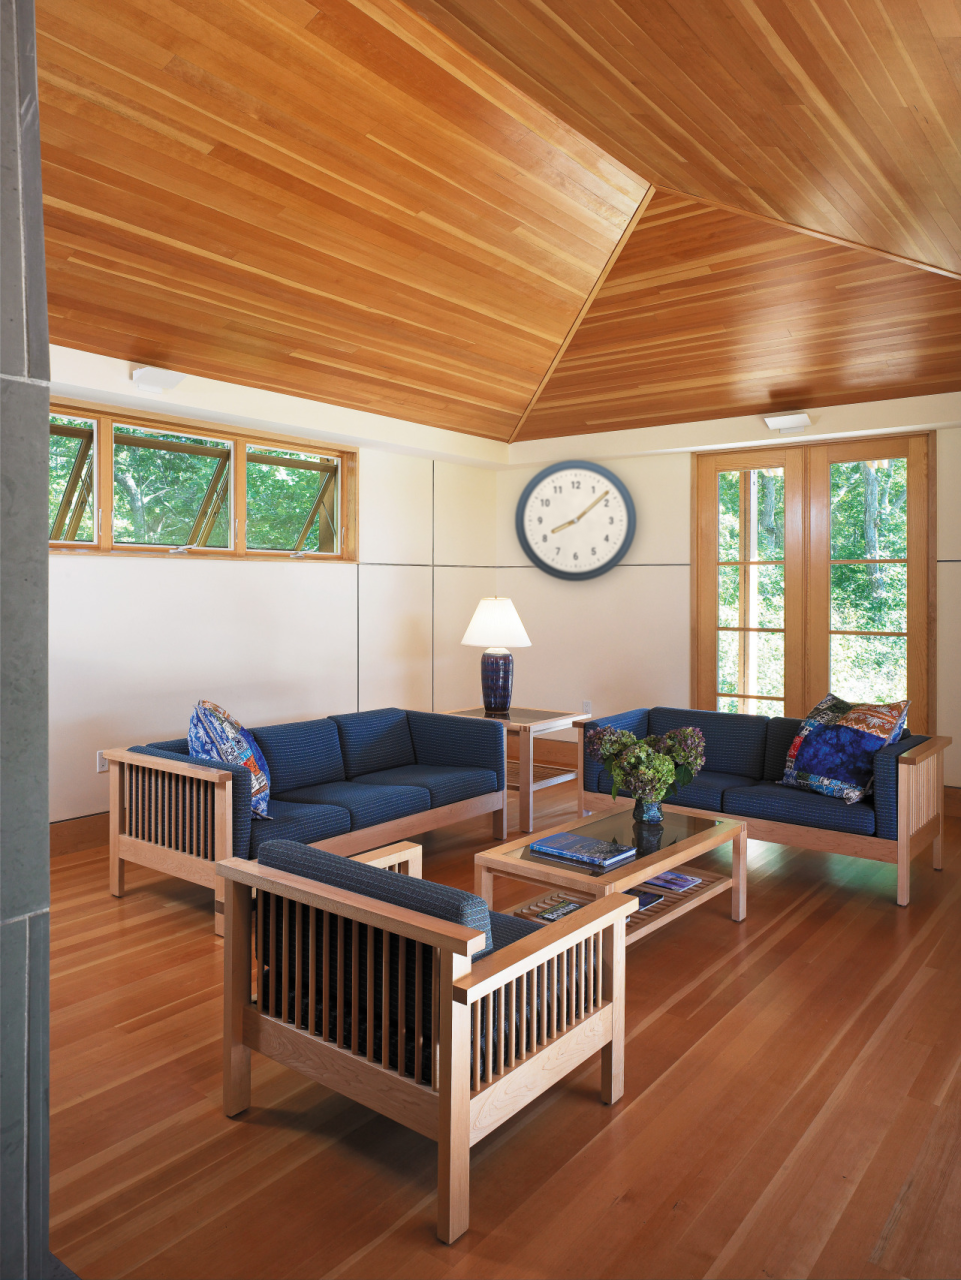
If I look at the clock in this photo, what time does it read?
8:08
